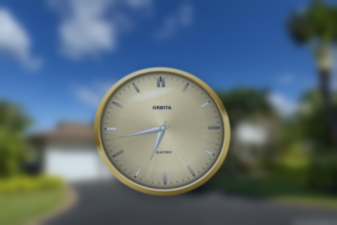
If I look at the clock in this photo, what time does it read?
6:43
